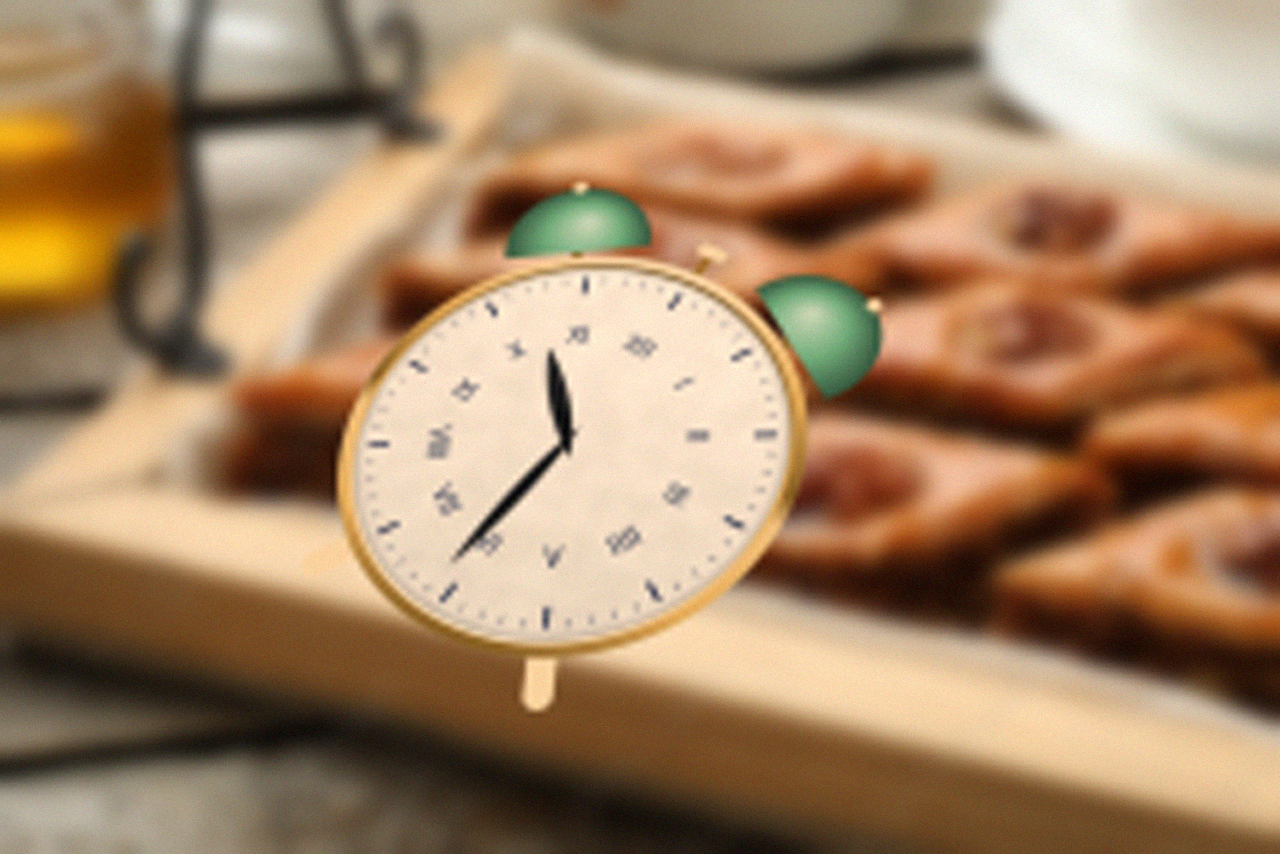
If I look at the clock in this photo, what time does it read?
10:31
